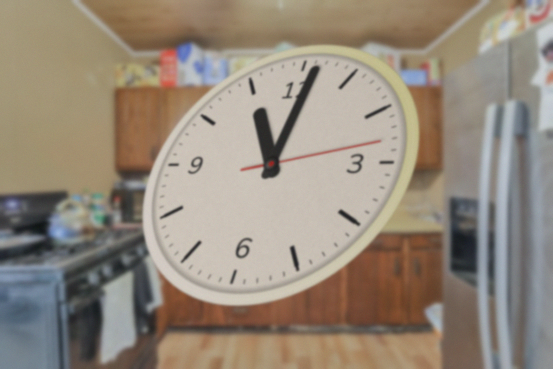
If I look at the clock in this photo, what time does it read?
11:01:13
